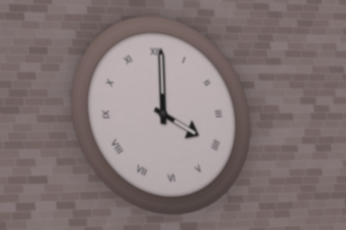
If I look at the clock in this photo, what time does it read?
4:01
